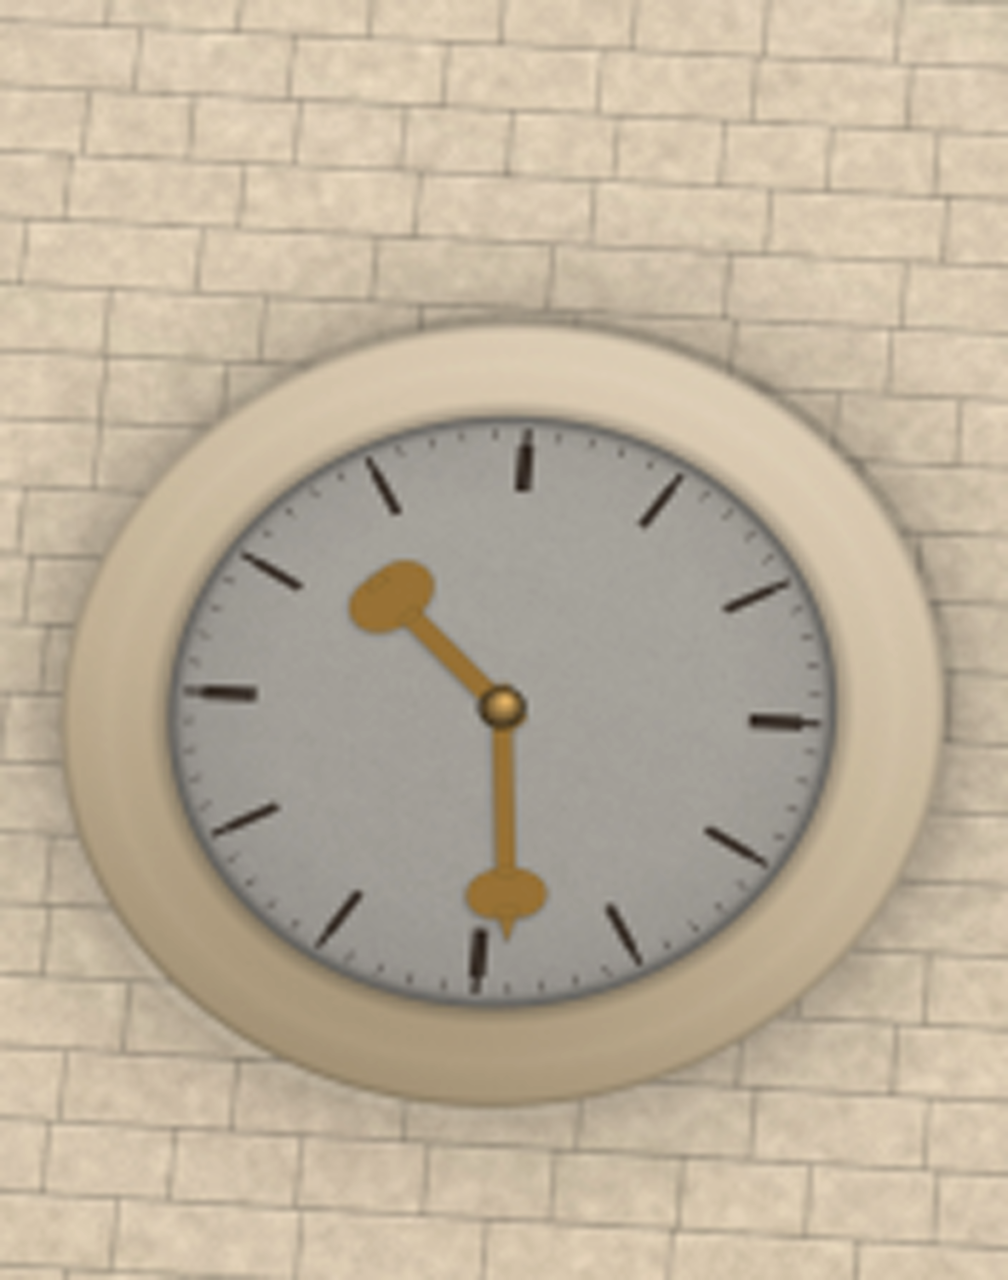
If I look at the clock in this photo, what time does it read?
10:29
